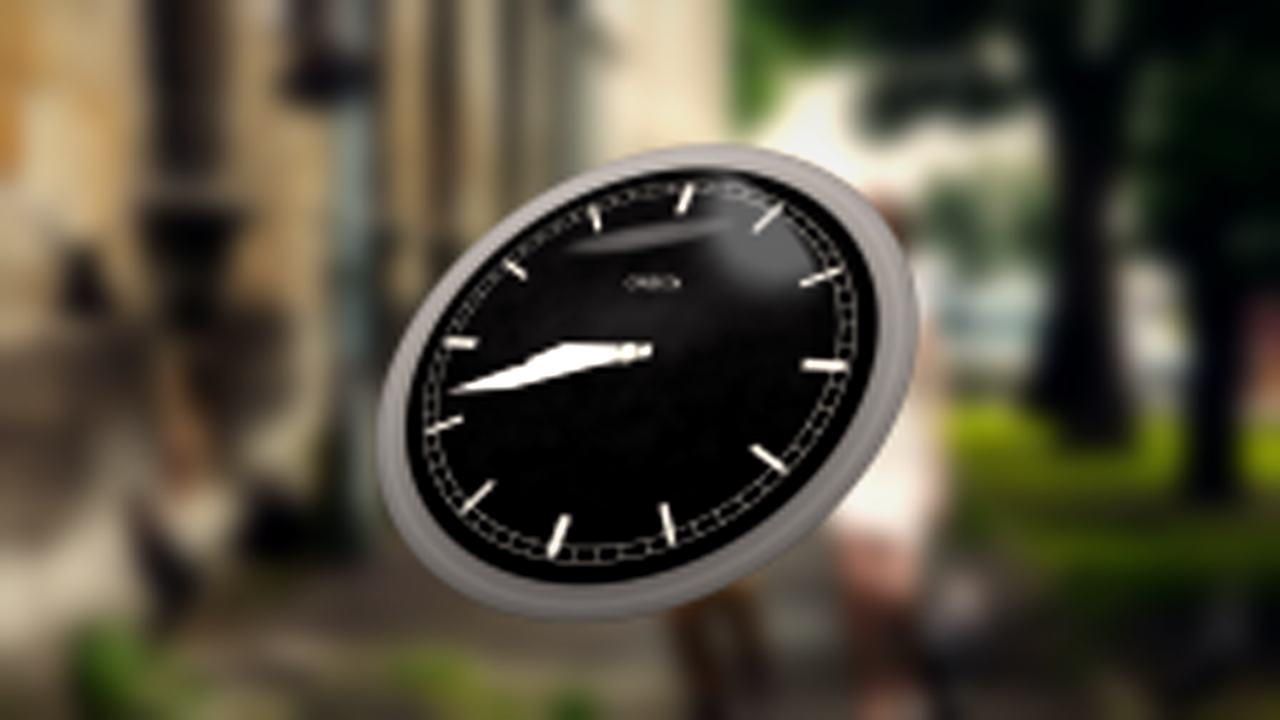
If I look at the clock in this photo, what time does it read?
8:42
